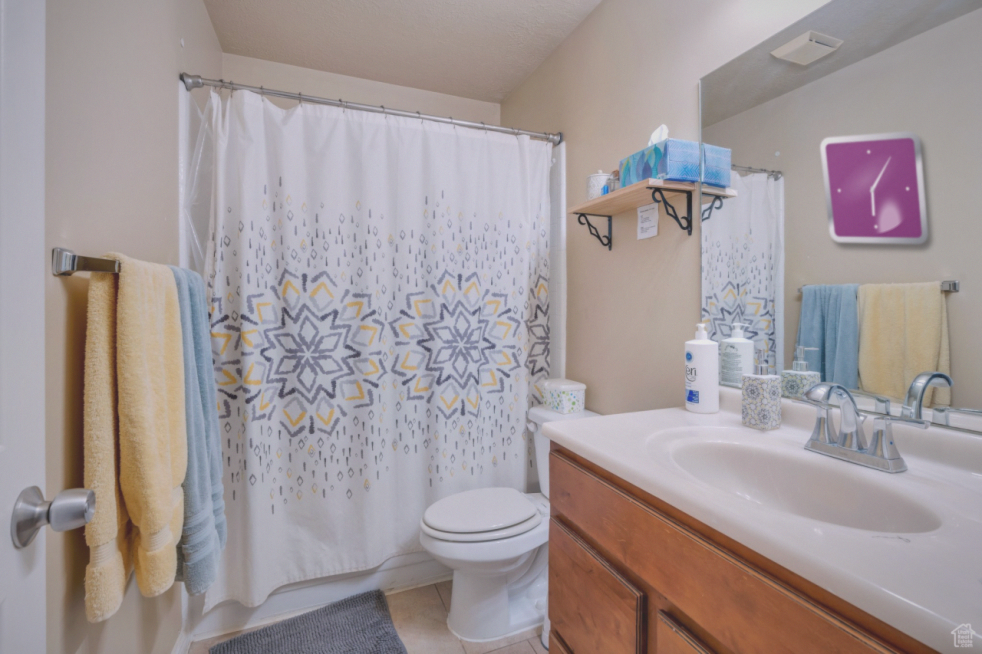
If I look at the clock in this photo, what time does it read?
6:06
